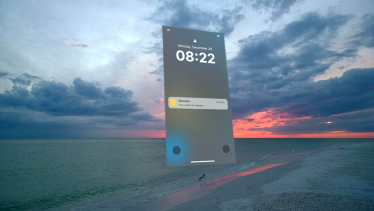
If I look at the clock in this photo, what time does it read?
8:22
